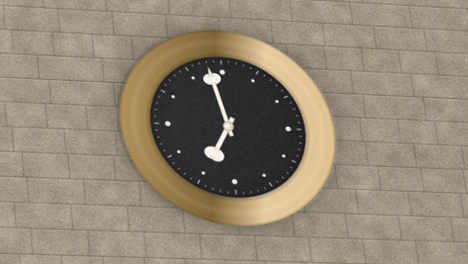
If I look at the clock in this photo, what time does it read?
6:58
